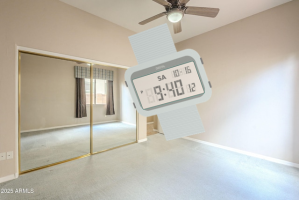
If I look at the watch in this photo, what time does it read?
9:40:12
